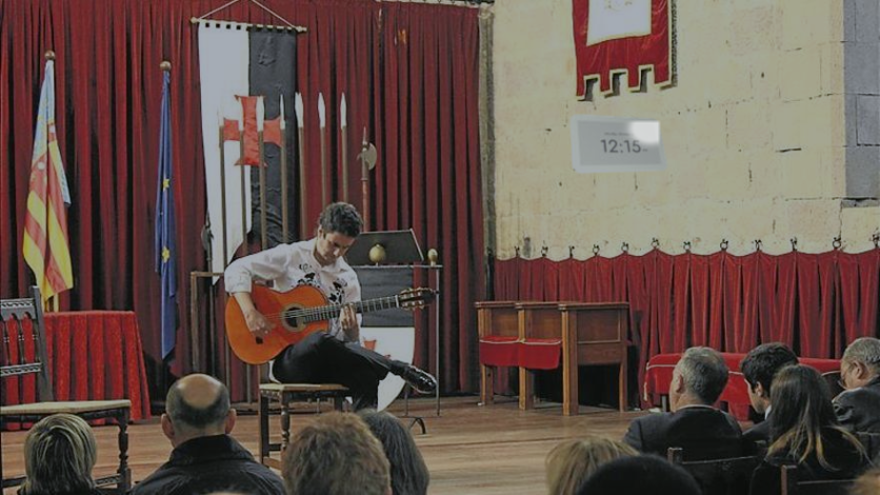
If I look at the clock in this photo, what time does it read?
12:15
